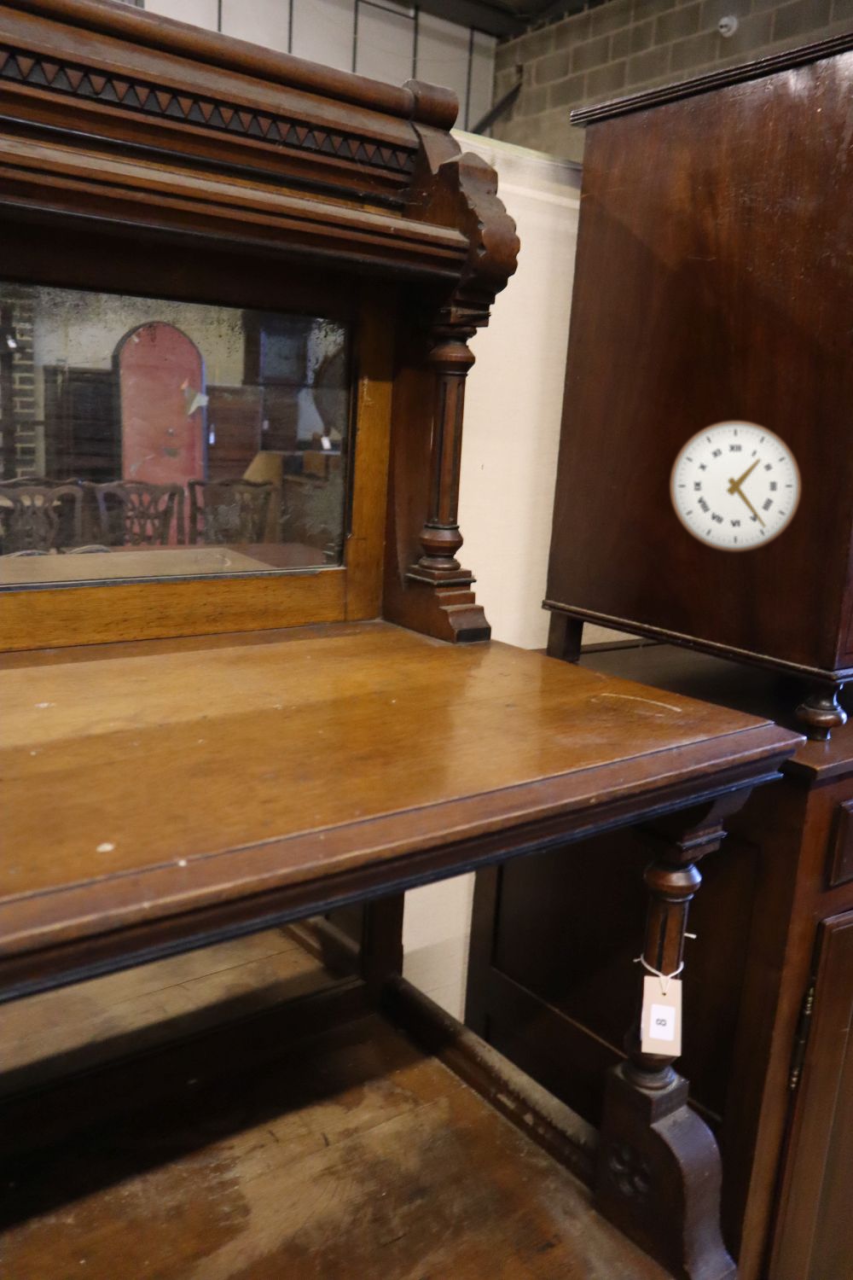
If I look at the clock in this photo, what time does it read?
1:24
